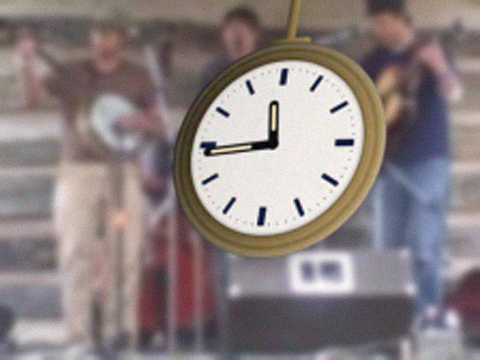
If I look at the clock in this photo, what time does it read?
11:44
